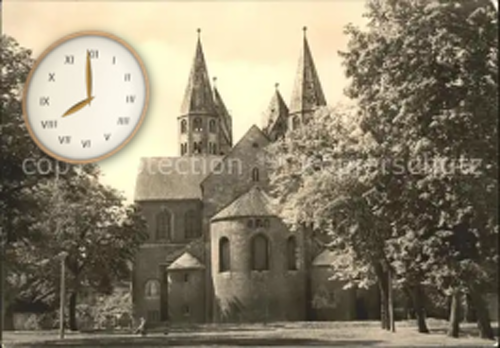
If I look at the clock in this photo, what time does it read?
7:59
